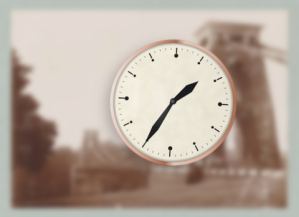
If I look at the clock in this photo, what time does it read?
1:35
